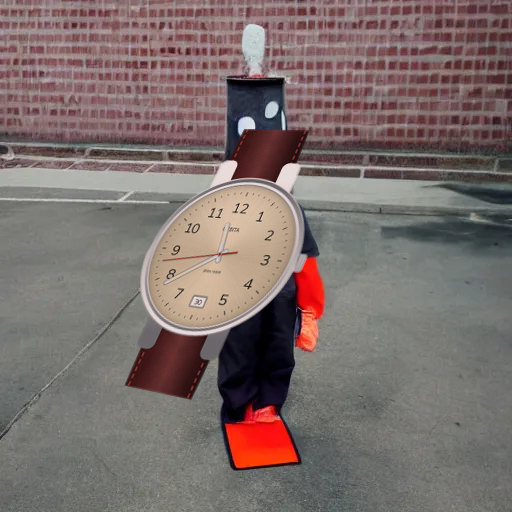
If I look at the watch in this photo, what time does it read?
11:38:43
